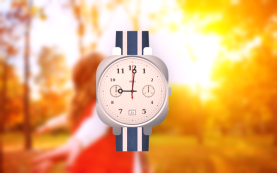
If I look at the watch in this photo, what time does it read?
9:01
